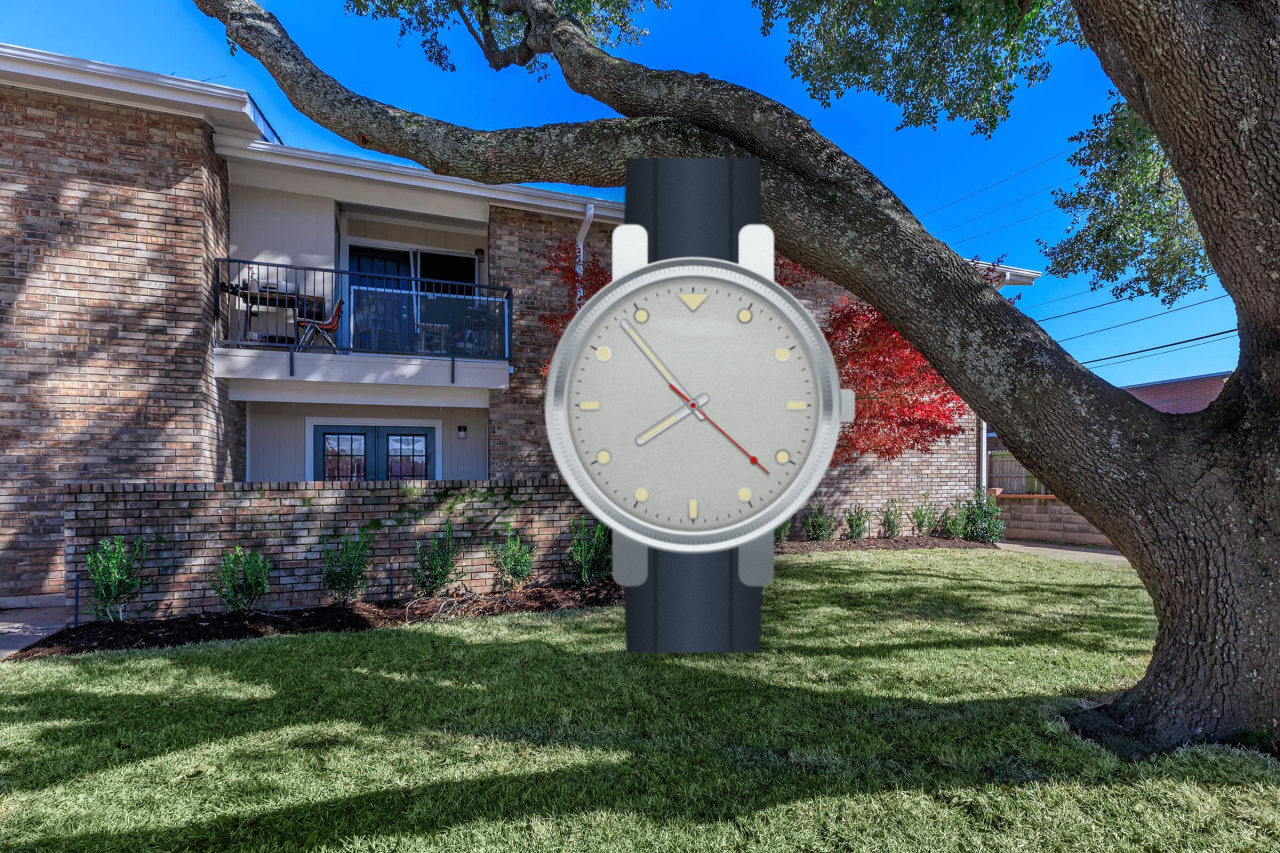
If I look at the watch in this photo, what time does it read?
7:53:22
